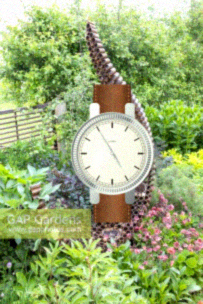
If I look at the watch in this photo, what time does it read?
4:55
